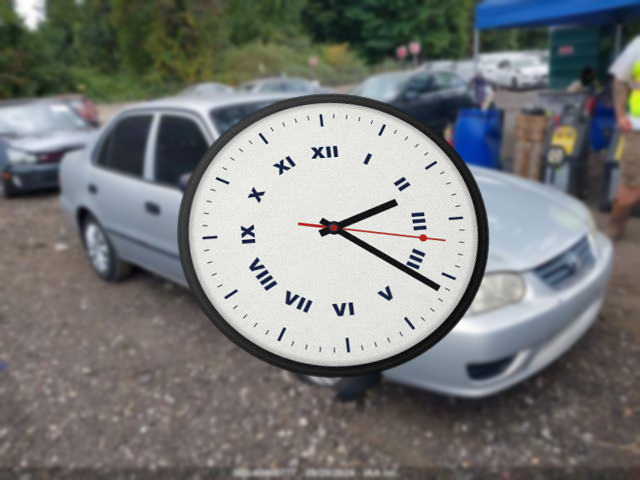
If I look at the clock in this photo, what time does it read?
2:21:17
